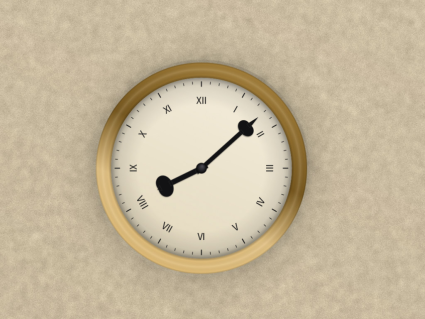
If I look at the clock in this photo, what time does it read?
8:08
